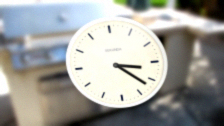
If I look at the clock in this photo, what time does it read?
3:22
